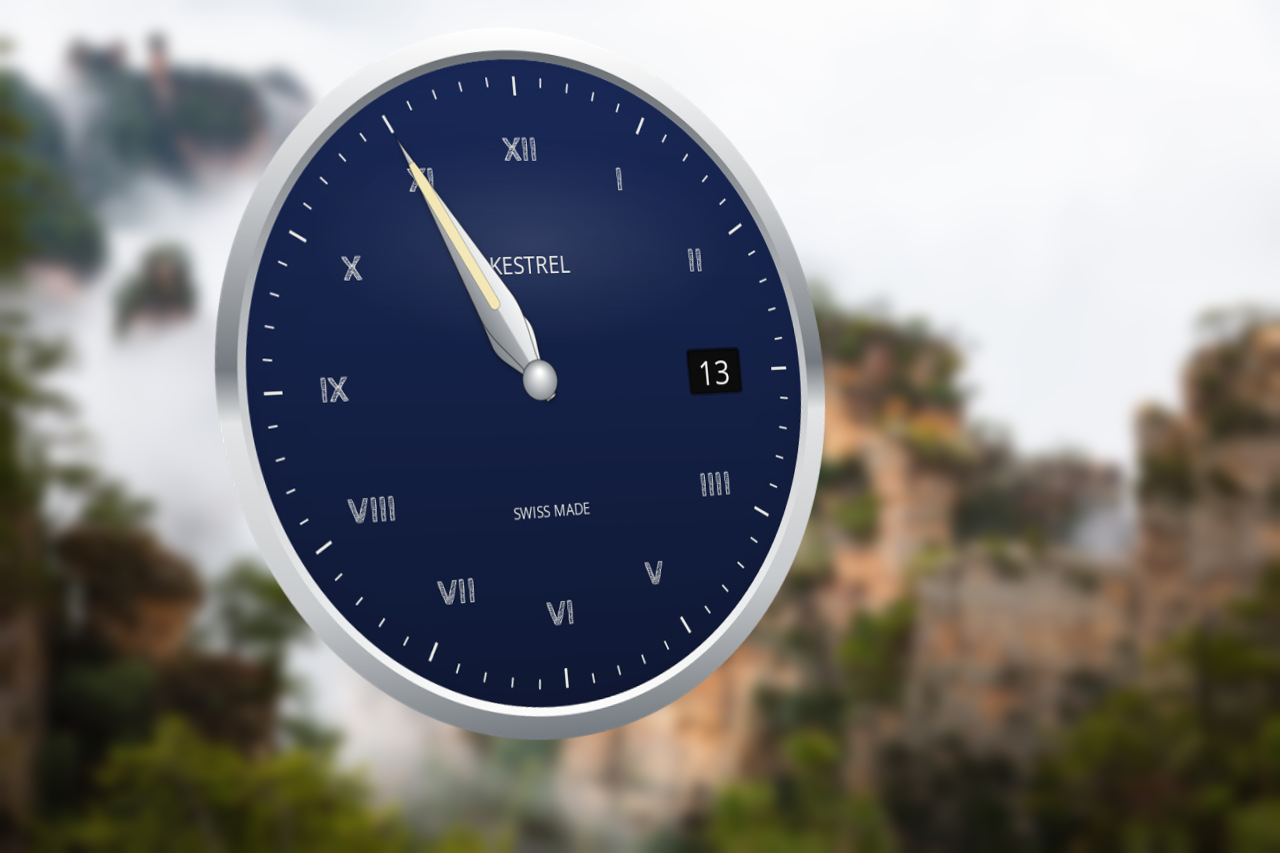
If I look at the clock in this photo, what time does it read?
10:55
